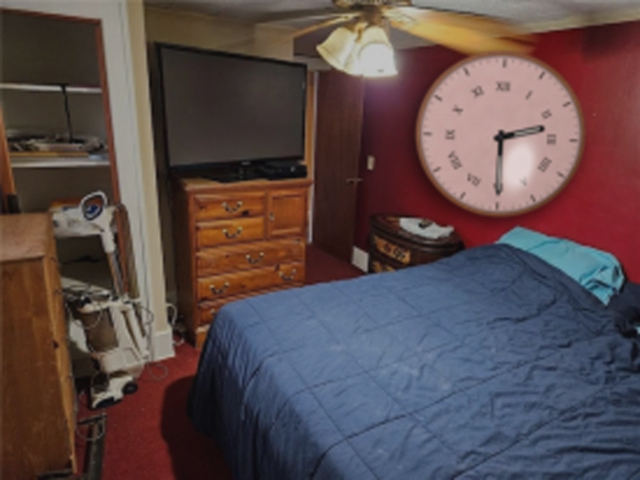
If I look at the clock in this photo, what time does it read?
2:30
